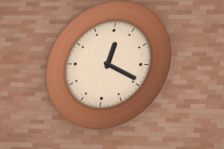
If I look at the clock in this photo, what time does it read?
12:19
